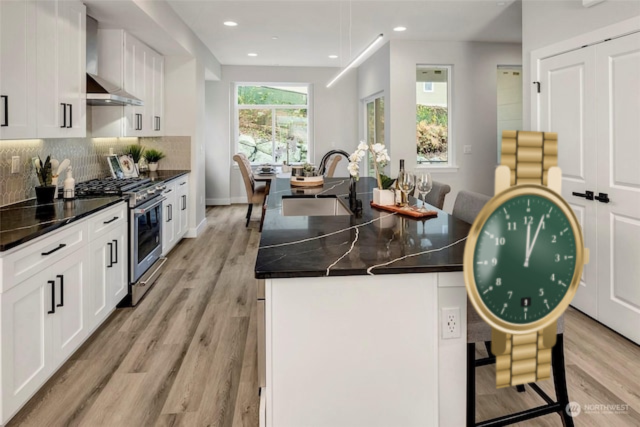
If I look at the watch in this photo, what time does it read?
12:04
